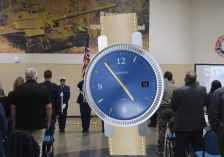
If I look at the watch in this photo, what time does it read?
4:54
